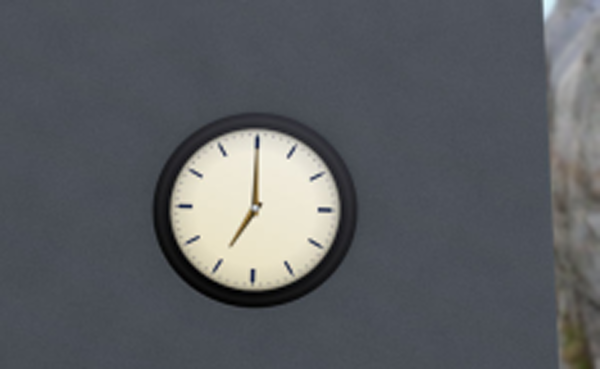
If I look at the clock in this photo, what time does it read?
7:00
